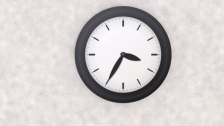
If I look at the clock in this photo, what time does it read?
3:35
